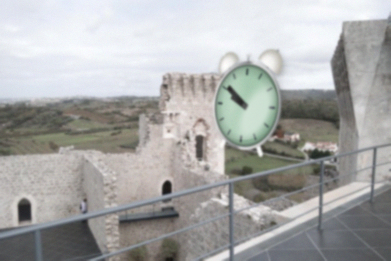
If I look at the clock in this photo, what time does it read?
9:51
